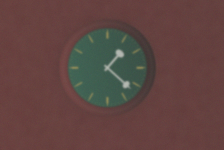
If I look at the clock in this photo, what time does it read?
1:22
